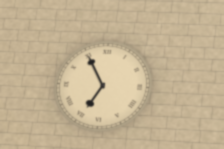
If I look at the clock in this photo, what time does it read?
6:55
